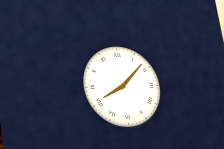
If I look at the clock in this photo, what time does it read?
8:08
